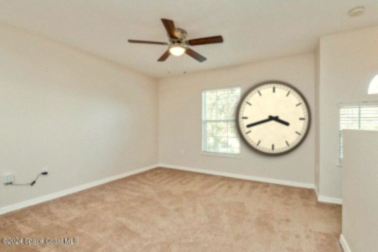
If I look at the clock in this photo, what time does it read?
3:42
